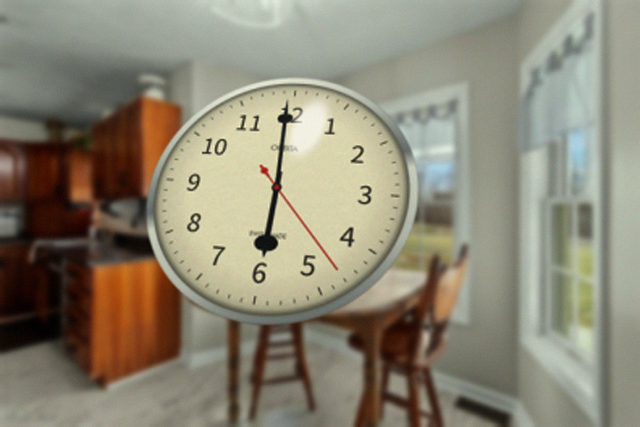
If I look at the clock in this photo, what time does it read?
5:59:23
